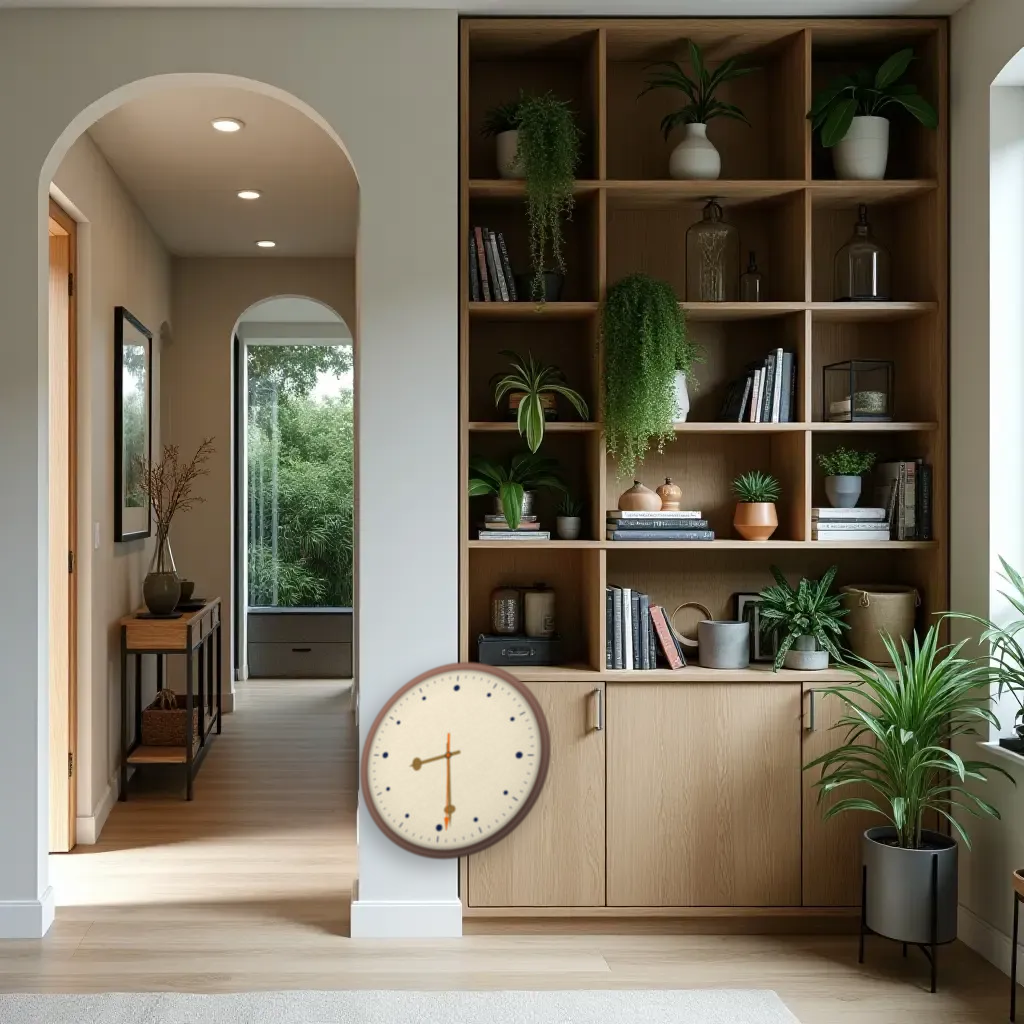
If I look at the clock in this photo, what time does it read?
8:28:29
